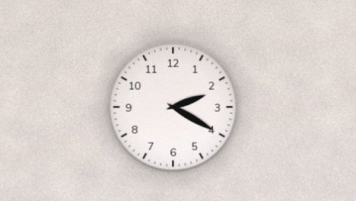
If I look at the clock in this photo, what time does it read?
2:20
